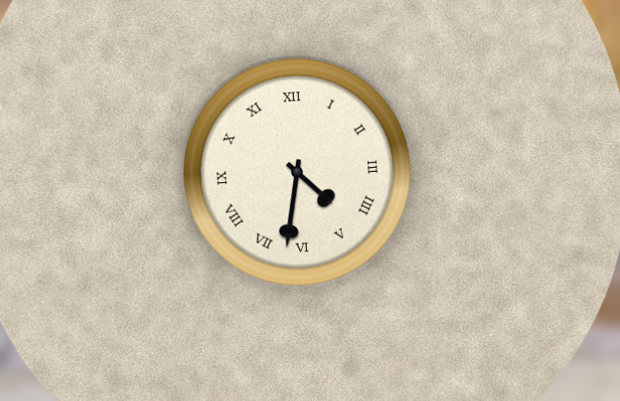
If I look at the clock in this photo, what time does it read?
4:32
